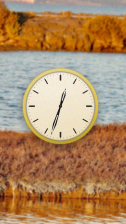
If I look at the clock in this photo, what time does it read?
12:33
